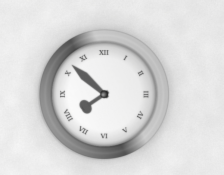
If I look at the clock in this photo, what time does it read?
7:52
